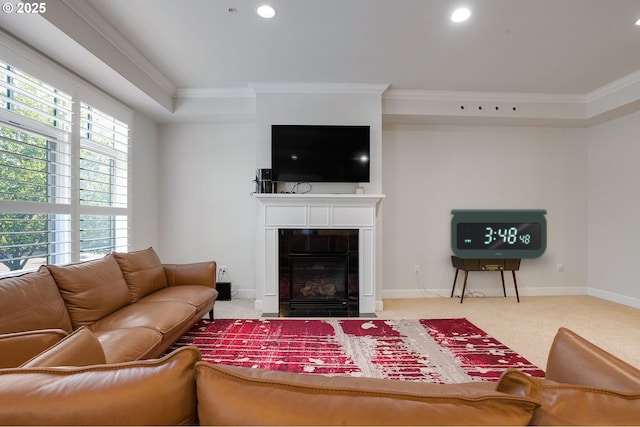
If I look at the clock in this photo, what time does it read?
3:48:48
